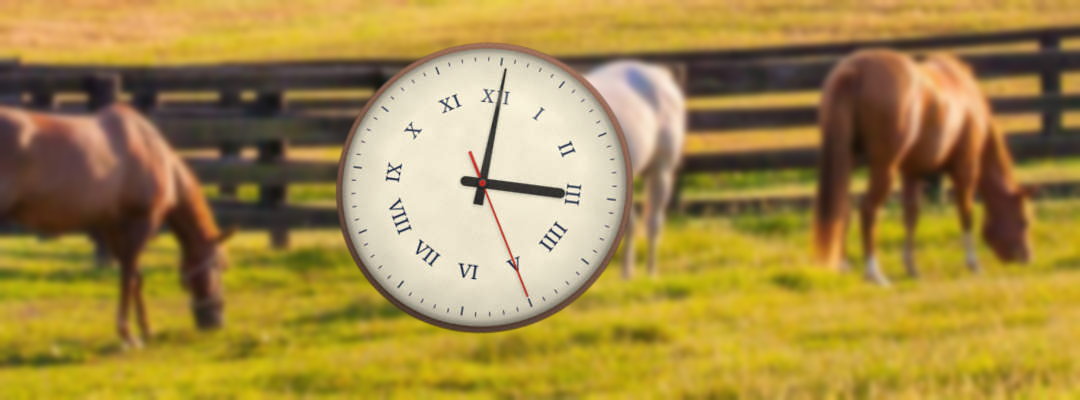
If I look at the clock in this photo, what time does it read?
3:00:25
